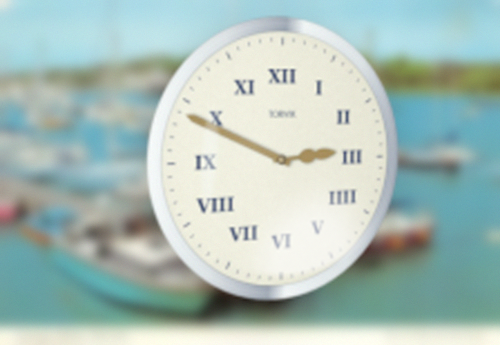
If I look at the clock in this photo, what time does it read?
2:49
